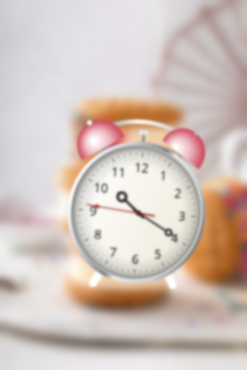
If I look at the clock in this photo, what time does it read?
10:19:46
